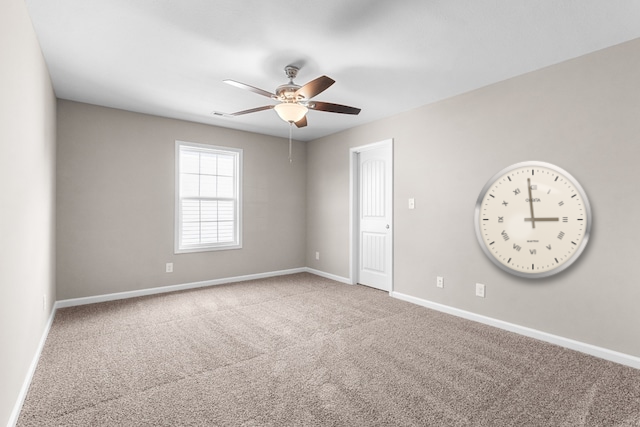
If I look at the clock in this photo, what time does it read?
2:59
